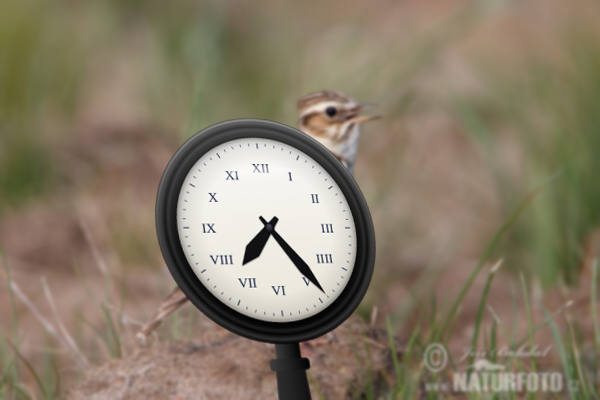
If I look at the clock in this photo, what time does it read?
7:24
